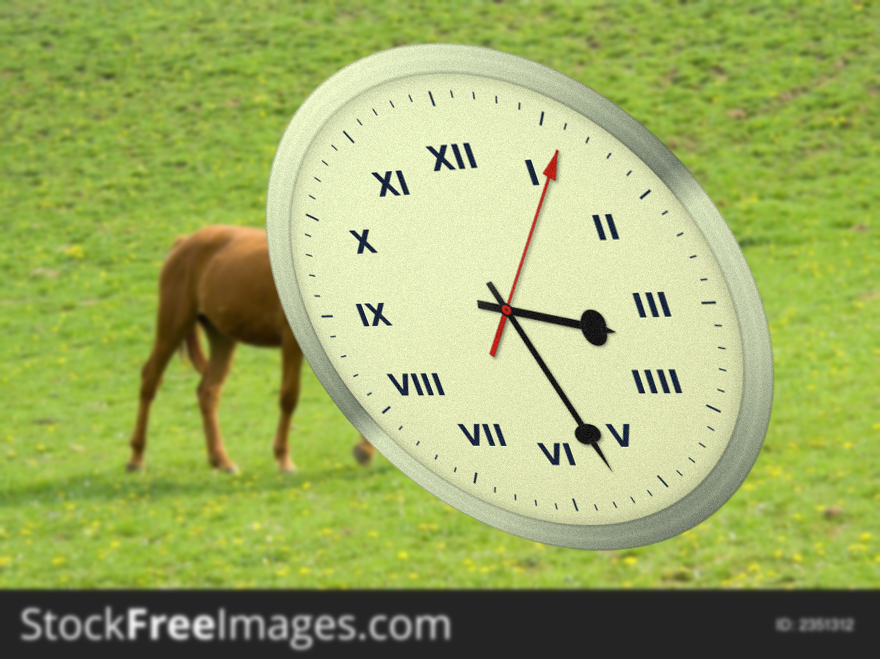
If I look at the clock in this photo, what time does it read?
3:27:06
